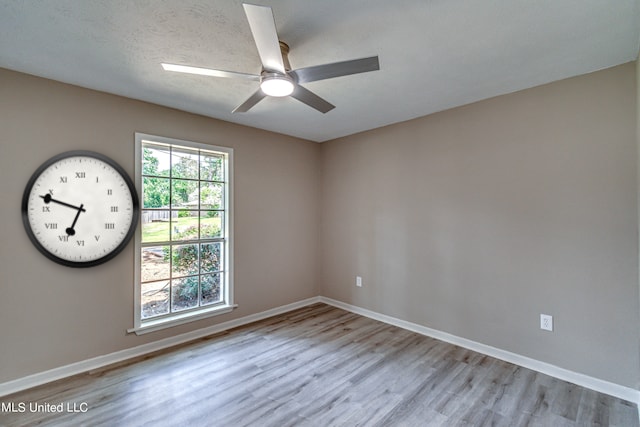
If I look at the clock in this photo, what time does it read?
6:48
